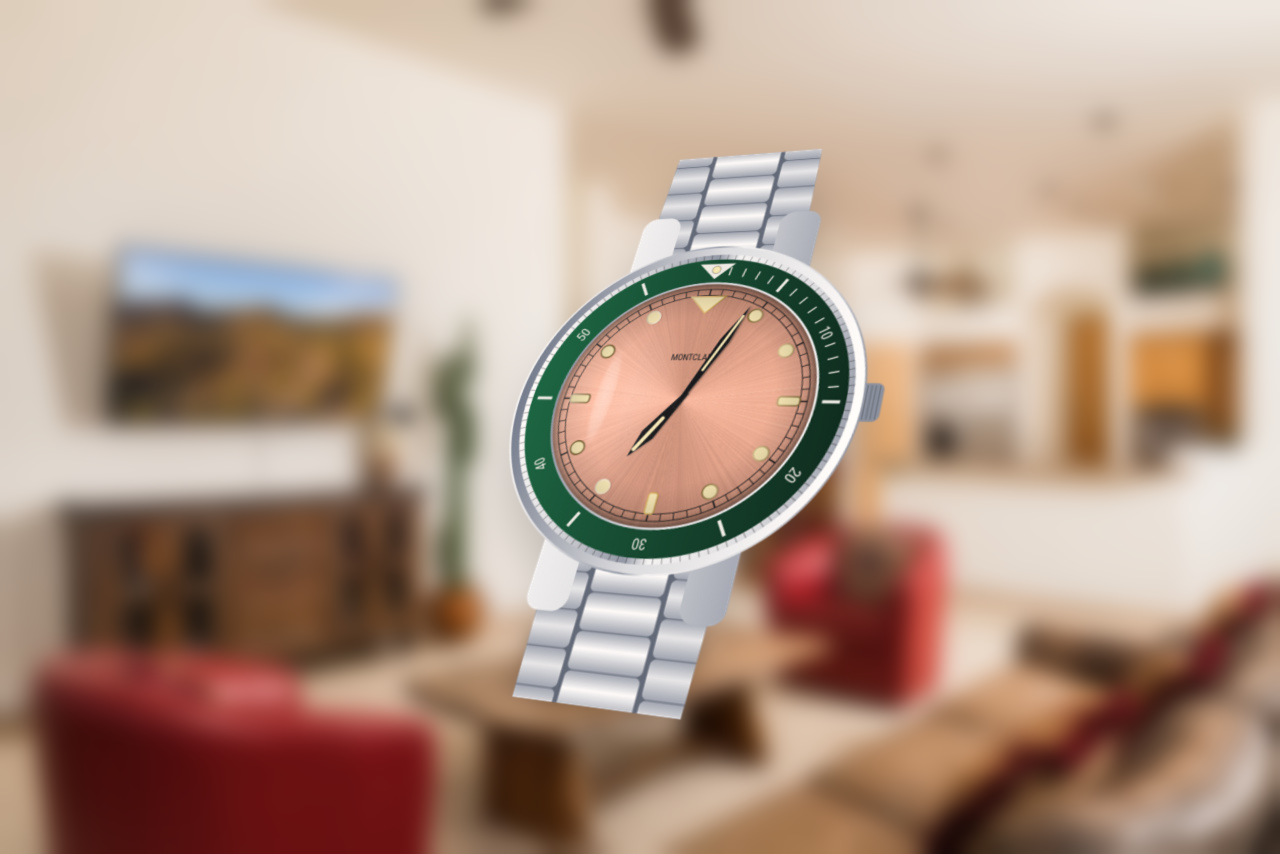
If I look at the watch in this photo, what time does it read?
7:04
